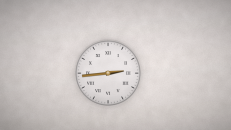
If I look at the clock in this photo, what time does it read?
2:44
